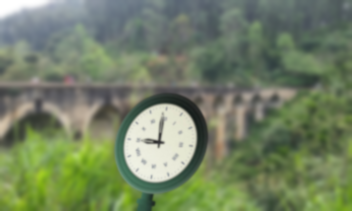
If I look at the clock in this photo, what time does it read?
8:59
